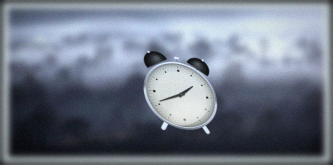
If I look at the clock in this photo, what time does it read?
1:41
